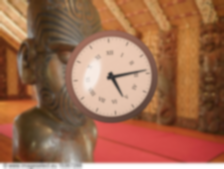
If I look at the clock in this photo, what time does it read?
5:14
